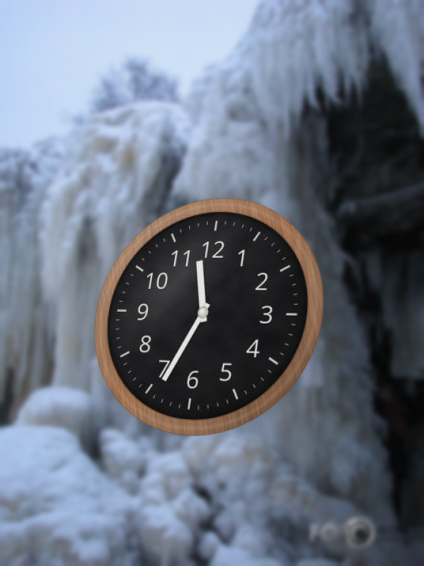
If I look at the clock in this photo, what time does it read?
11:34
